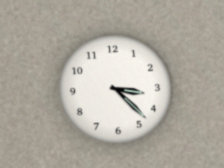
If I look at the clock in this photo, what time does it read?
3:23
